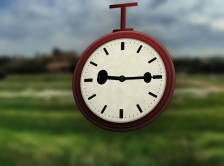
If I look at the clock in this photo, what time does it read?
9:15
